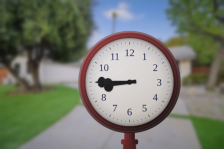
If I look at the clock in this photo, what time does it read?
8:45
